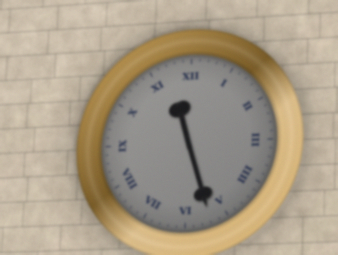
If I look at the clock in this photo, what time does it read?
11:27
